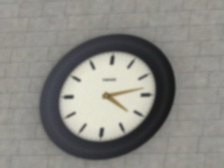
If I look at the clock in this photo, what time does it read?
4:13
